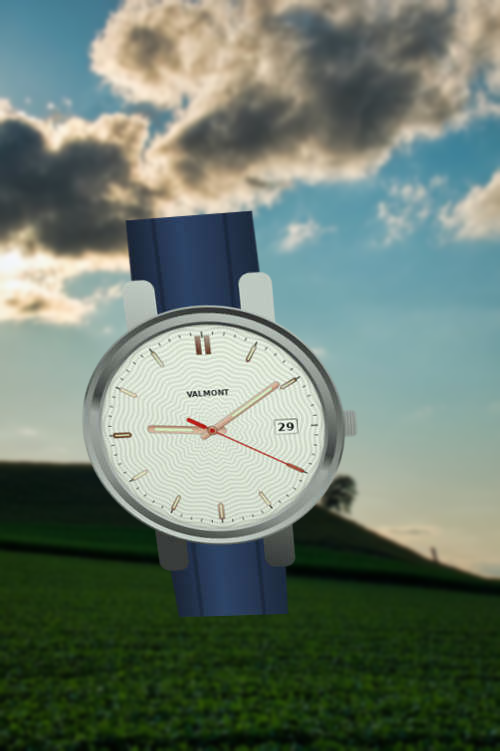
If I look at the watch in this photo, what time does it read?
9:09:20
